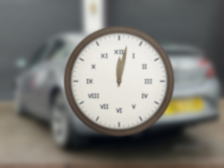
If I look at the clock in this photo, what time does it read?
12:02
